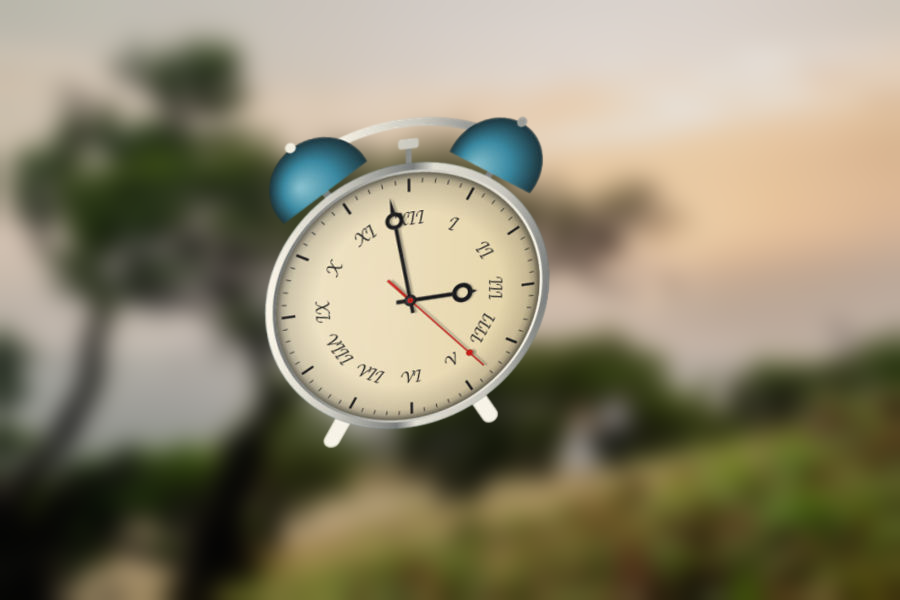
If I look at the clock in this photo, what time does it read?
2:58:23
